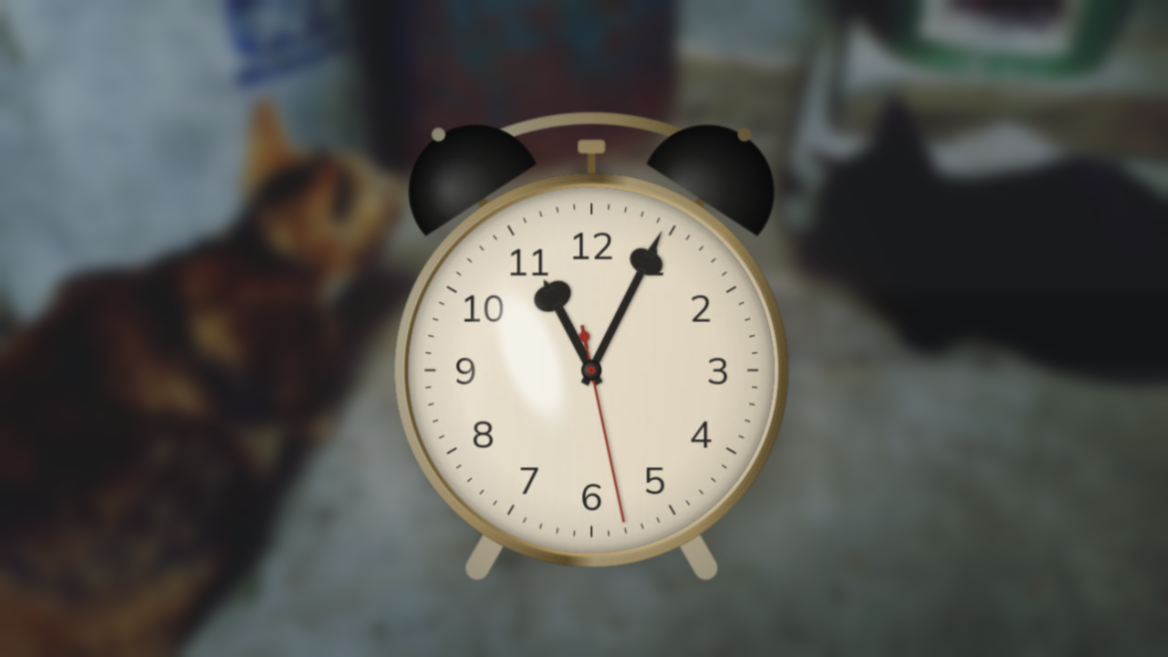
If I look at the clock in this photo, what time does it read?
11:04:28
